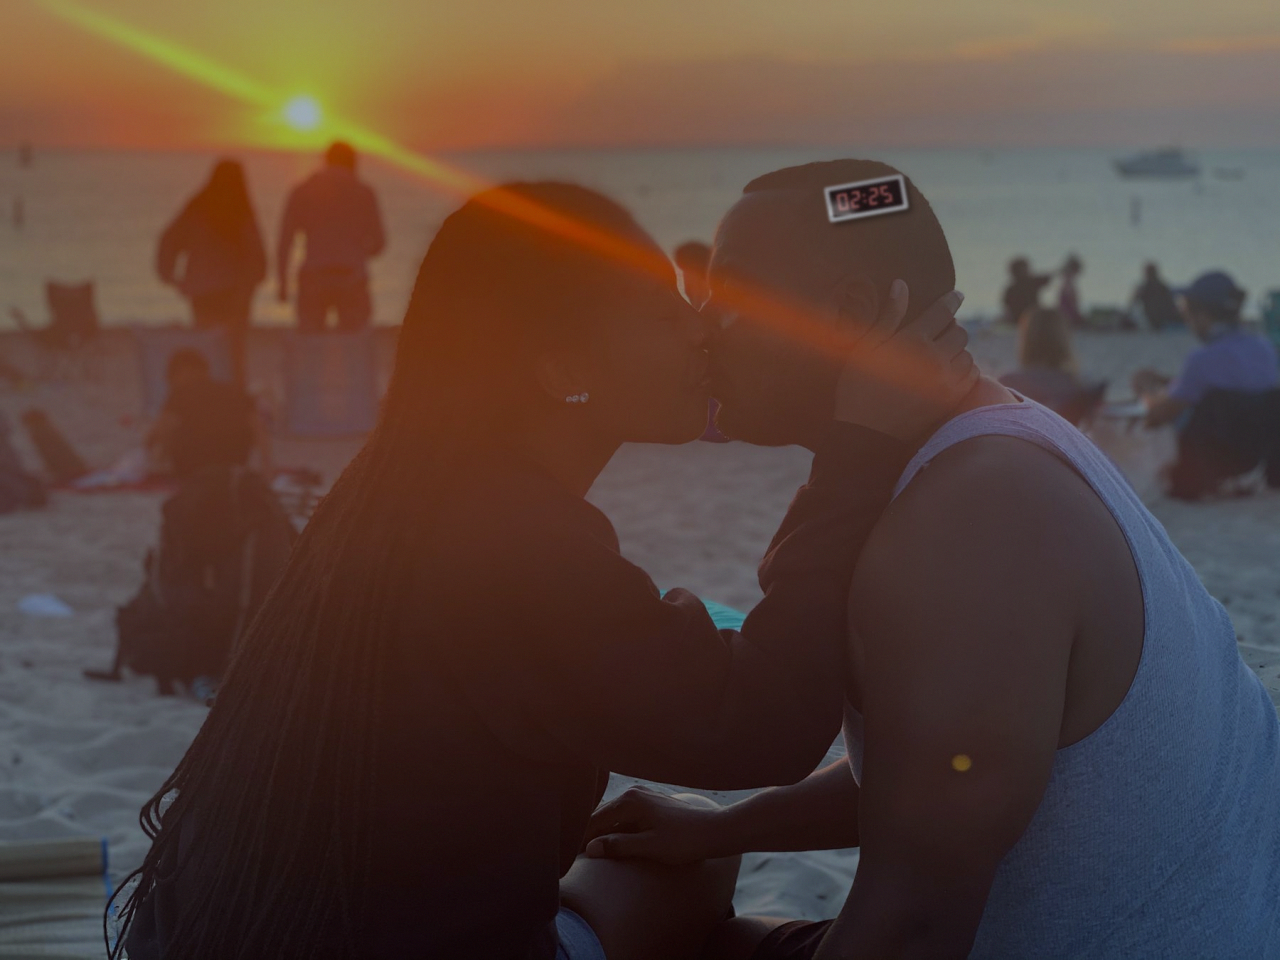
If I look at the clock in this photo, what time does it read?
2:25
